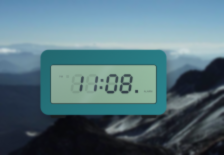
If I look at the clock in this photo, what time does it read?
11:08
